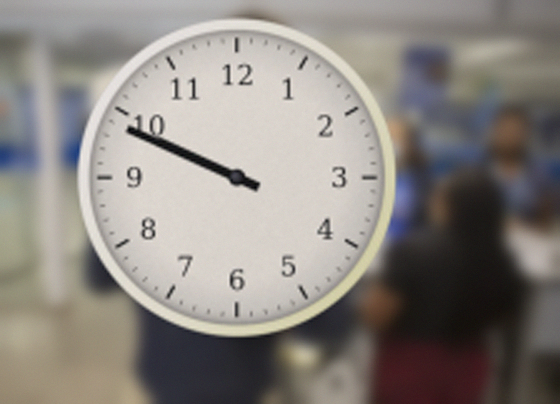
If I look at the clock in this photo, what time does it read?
9:49
